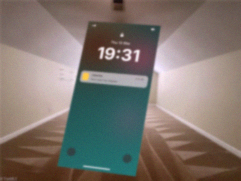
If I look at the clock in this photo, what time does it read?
19:31
